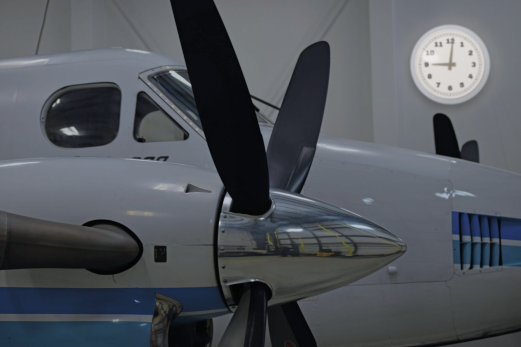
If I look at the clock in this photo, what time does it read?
9:01
